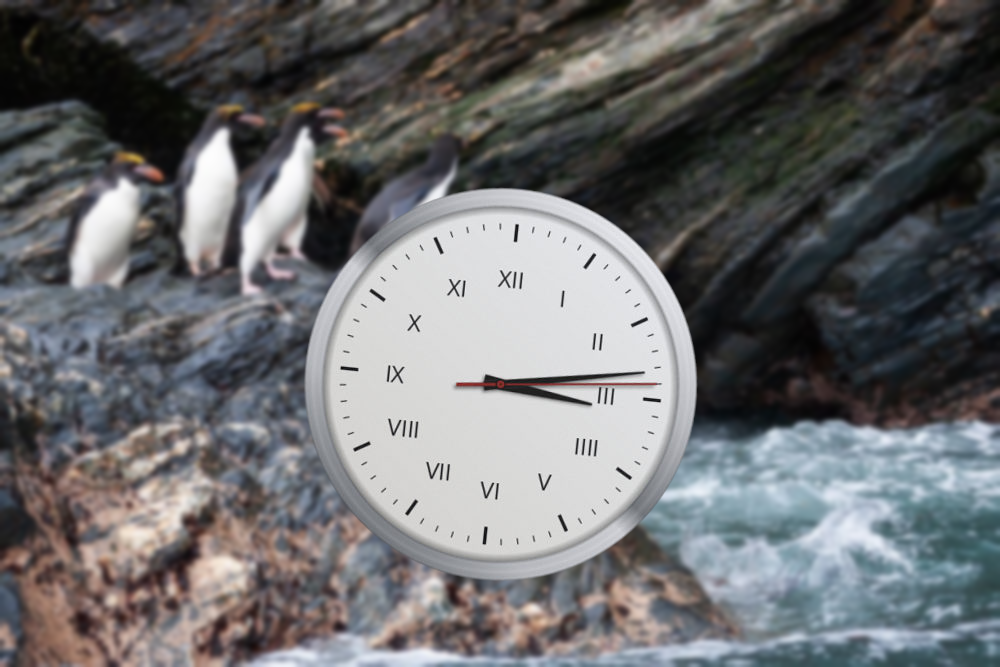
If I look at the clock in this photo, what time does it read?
3:13:14
